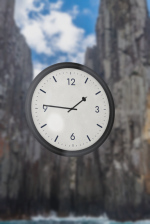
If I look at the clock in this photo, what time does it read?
1:46
